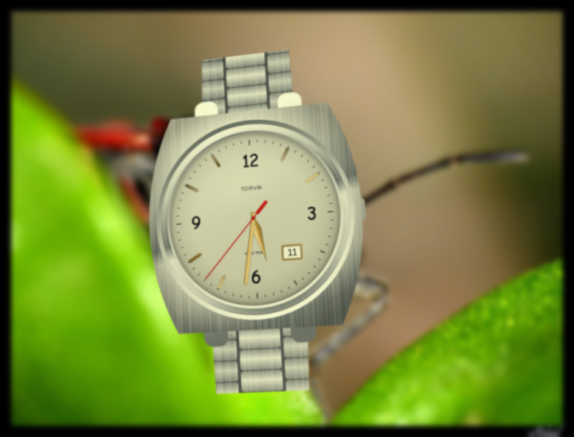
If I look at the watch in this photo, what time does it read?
5:31:37
